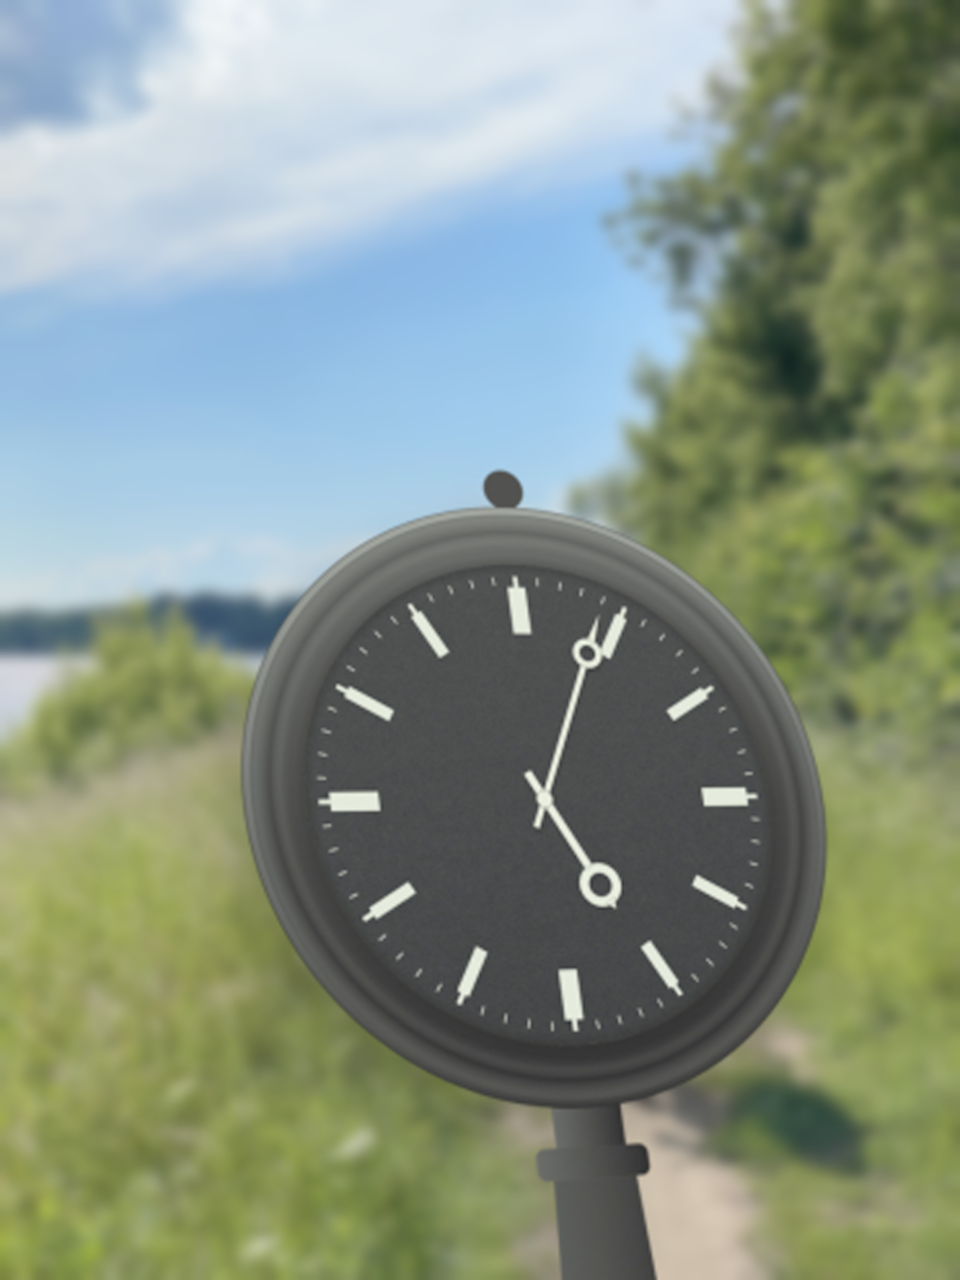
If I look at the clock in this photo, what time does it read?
5:04
